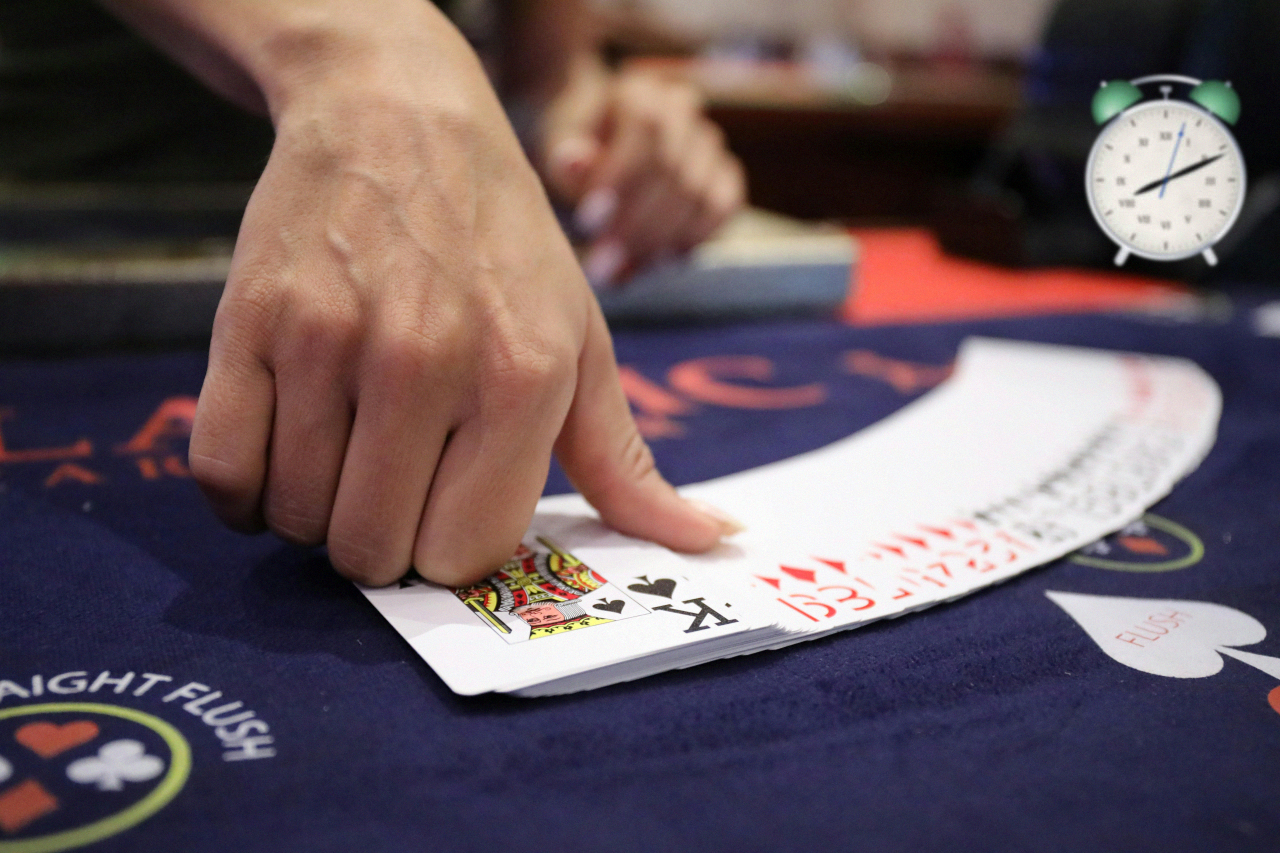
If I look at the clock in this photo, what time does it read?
8:11:03
